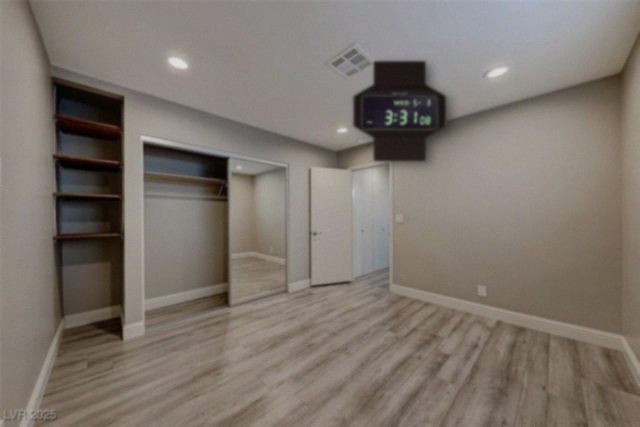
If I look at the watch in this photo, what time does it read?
3:31
